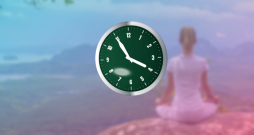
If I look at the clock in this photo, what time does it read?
3:55
